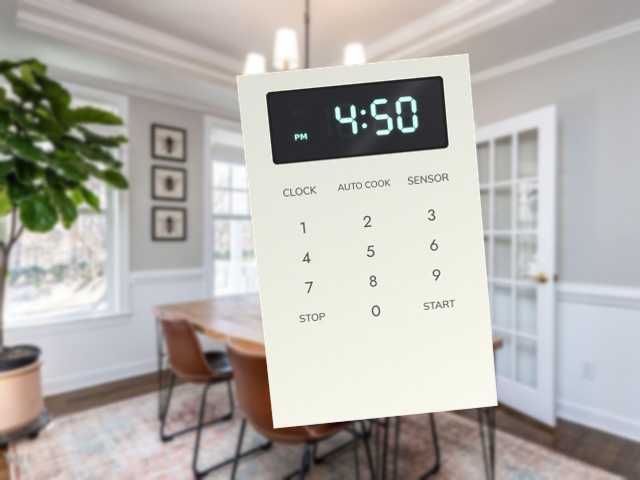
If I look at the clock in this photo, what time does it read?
4:50
